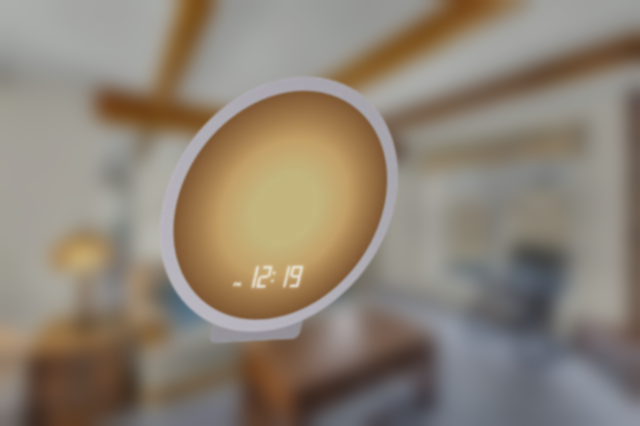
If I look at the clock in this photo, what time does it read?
12:19
